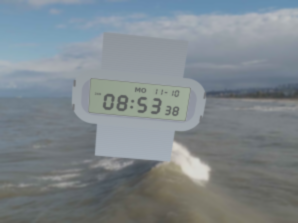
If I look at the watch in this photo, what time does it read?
8:53:38
